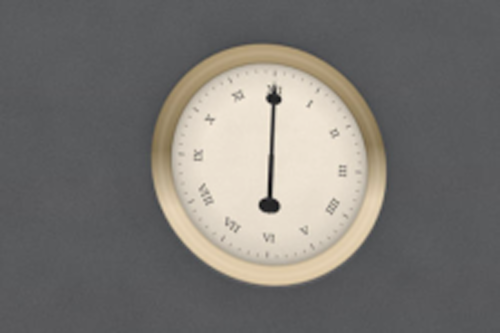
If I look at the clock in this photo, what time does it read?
6:00
